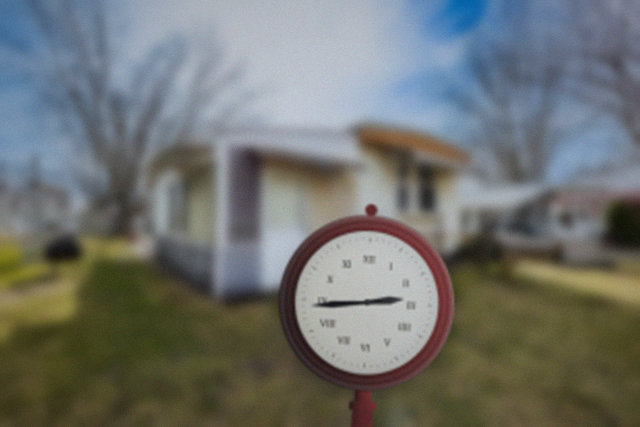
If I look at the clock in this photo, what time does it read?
2:44
